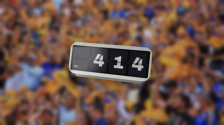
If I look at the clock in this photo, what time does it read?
4:14
